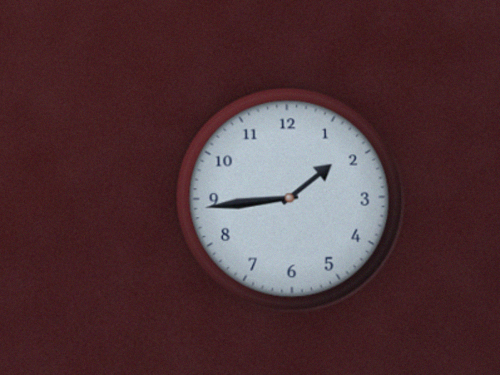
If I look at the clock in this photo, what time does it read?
1:44
